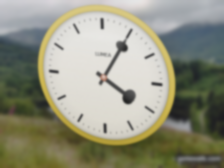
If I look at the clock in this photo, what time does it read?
4:05
